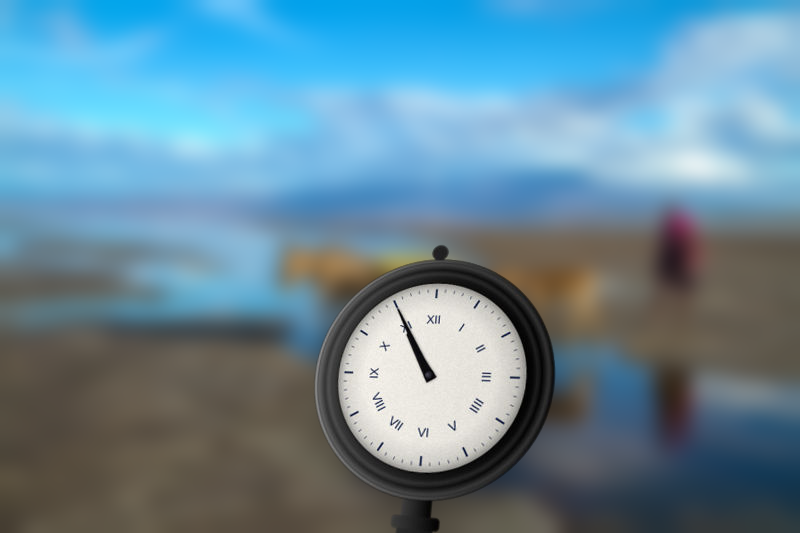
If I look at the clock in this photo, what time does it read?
10:55
